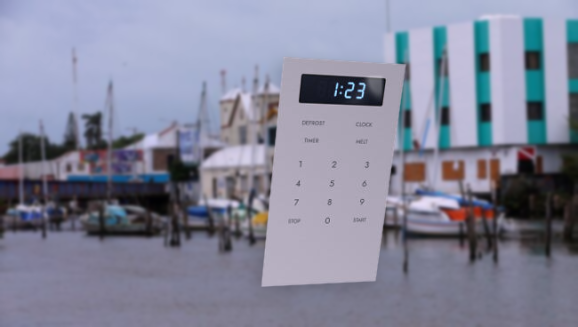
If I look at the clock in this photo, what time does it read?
1:23
